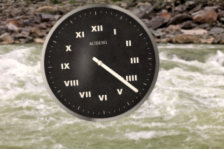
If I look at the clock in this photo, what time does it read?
4:22
